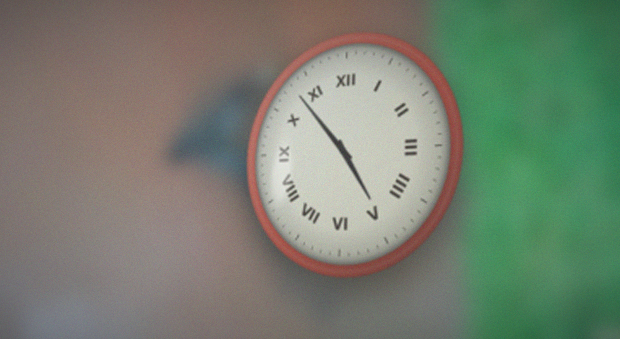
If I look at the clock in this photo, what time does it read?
4:53
